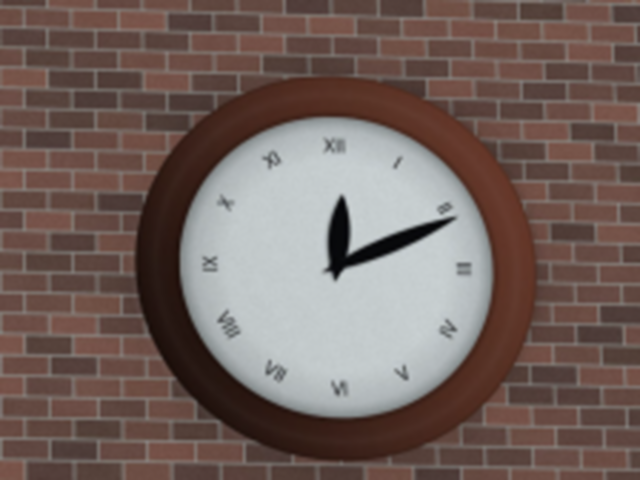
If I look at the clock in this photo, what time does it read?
12:11
